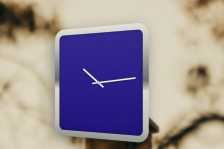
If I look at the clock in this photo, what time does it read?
10:14
